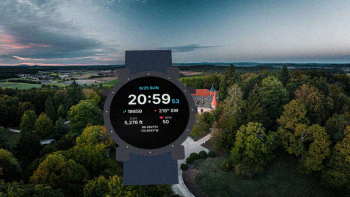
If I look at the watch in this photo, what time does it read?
20:59
